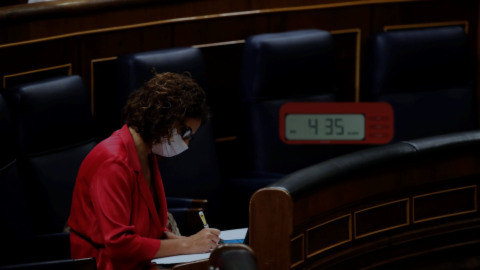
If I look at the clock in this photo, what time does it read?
4:35
